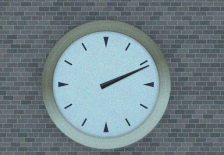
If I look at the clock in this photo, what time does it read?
2:11
